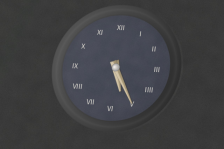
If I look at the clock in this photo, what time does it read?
5:25
